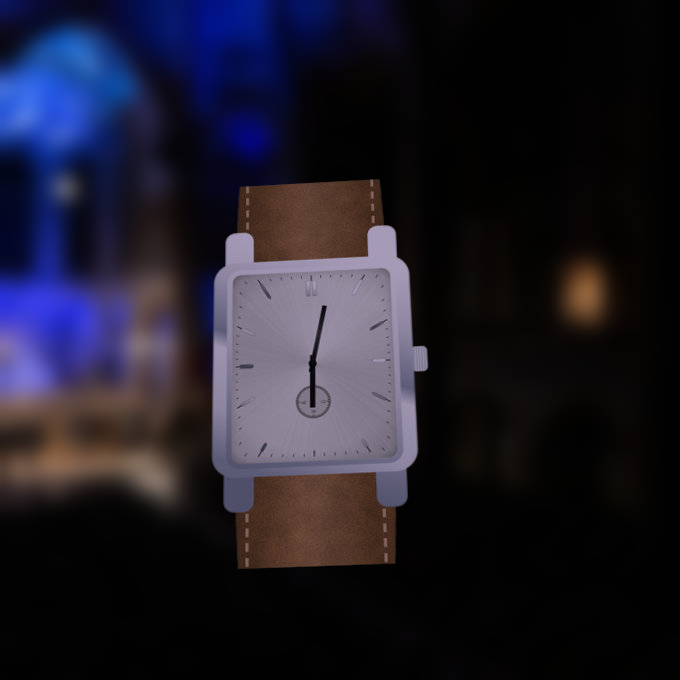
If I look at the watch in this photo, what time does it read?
6:02
